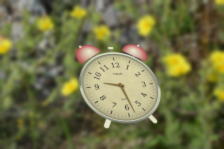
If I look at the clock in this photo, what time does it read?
9:28
